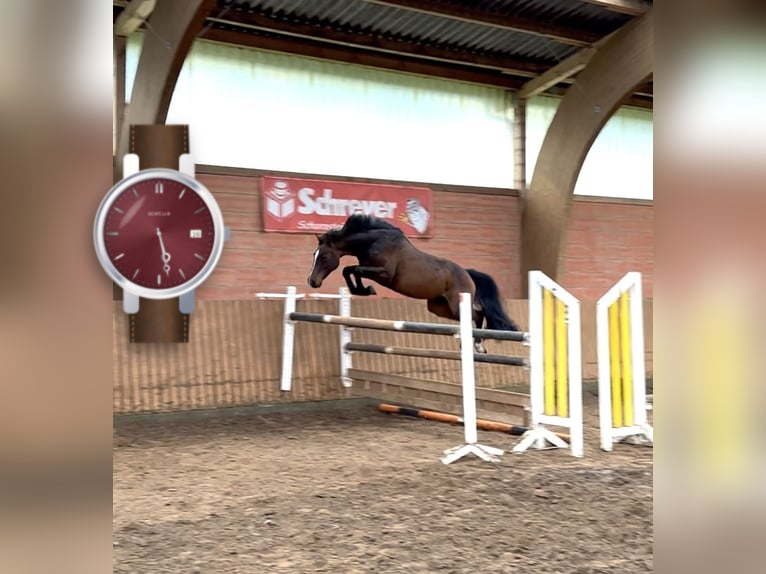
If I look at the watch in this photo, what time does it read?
5:28
